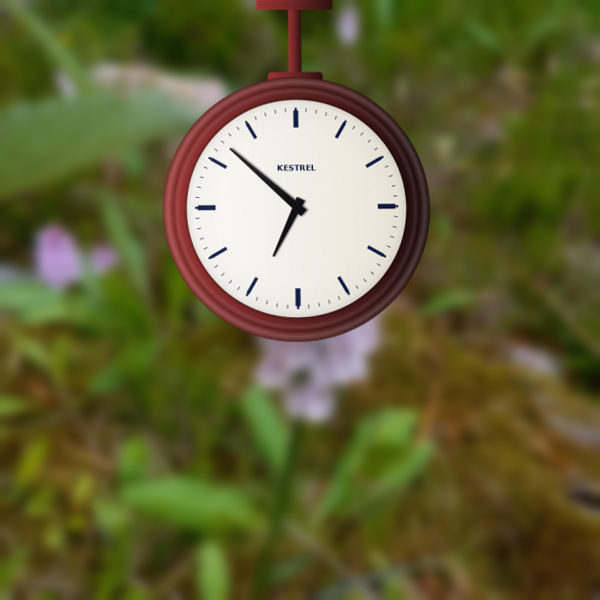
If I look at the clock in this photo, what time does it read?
6:52
